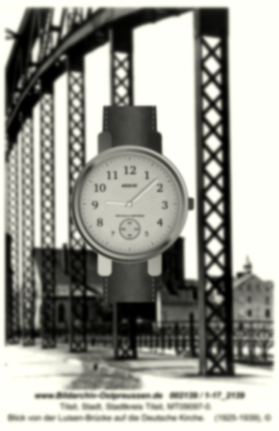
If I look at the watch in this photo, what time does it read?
9:08
